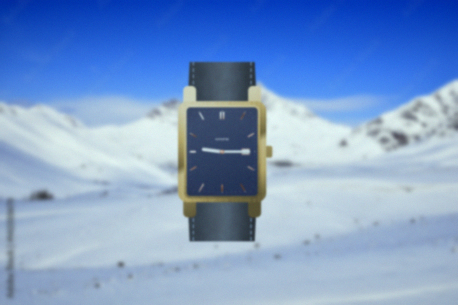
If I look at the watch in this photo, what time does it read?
9:15
